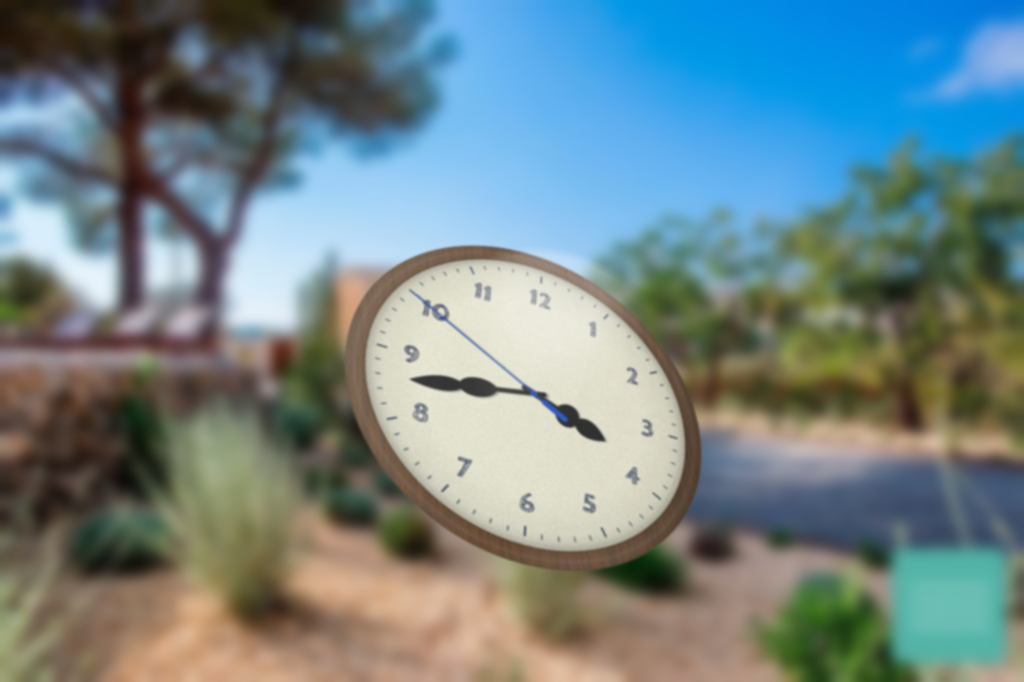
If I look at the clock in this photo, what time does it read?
3:42:50
